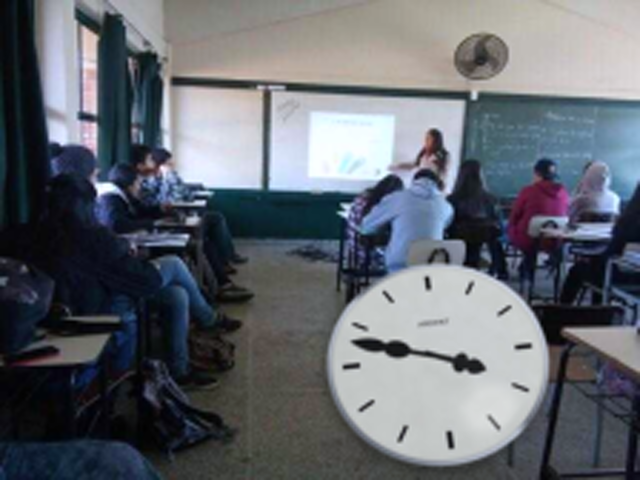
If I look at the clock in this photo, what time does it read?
3:48
